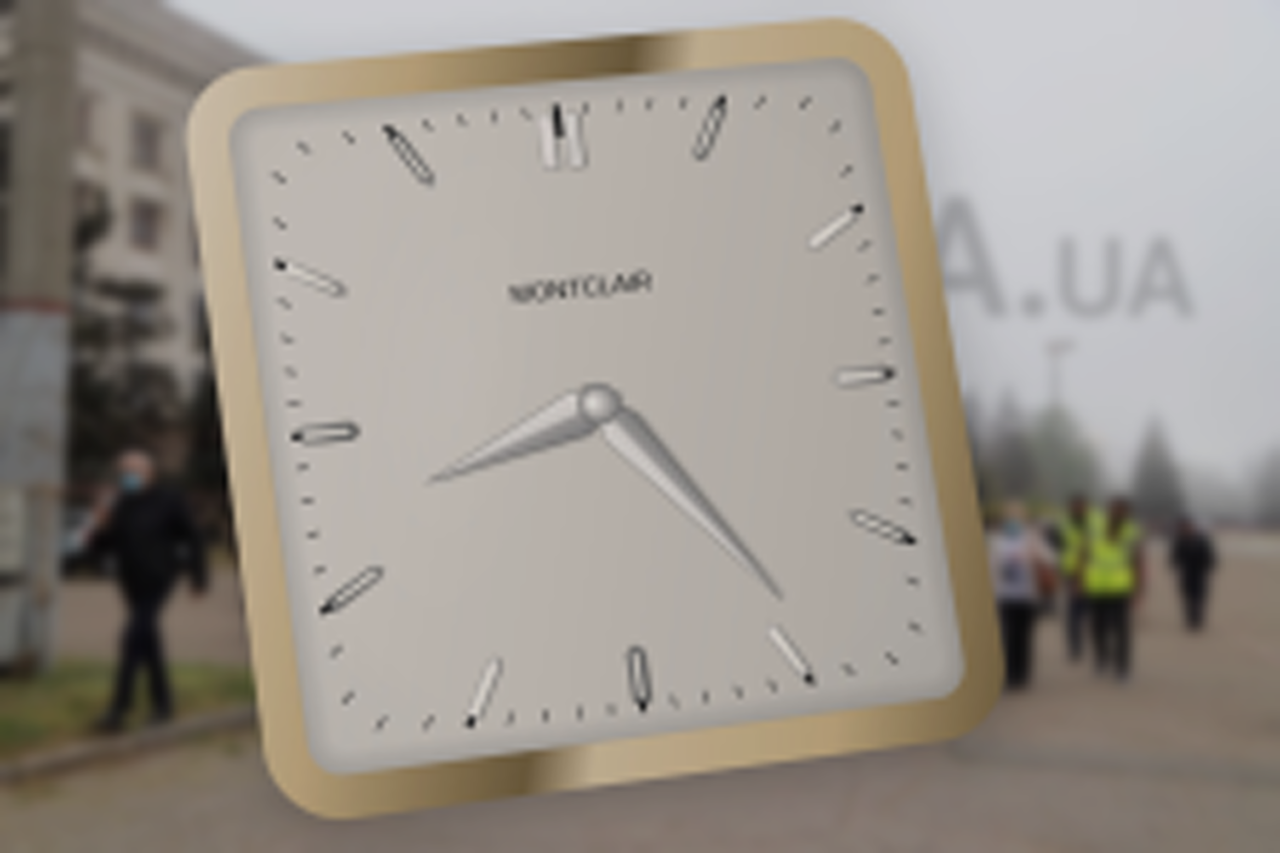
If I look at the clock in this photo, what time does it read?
8:24
